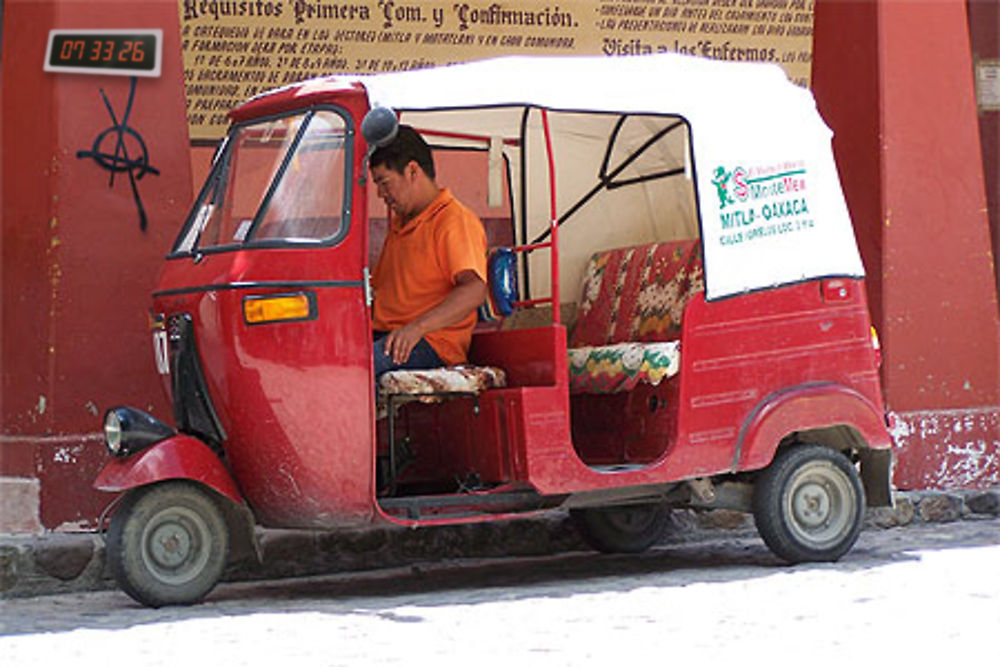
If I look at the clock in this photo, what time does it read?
7:33:26
